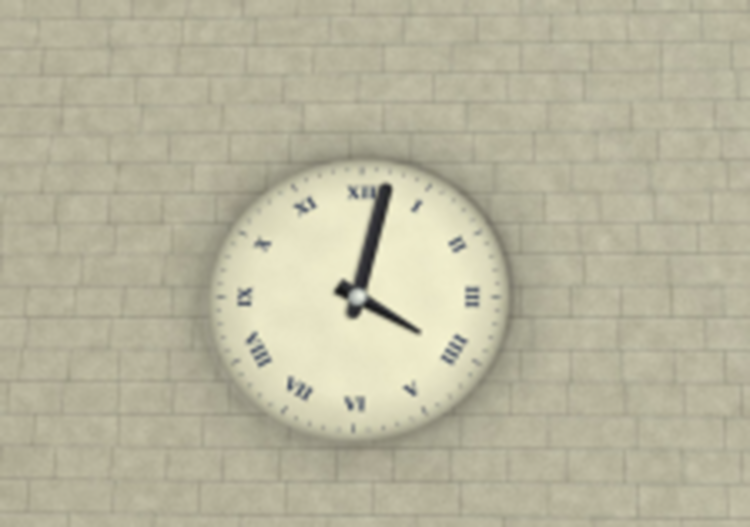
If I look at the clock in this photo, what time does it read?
4:02
